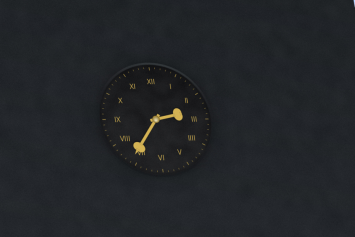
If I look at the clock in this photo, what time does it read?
2:36
